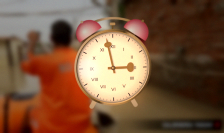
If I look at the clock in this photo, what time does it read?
2:58
